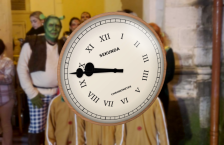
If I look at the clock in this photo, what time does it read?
9:48
